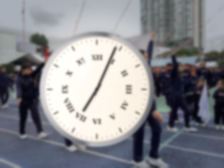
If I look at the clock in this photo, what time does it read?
7:04
